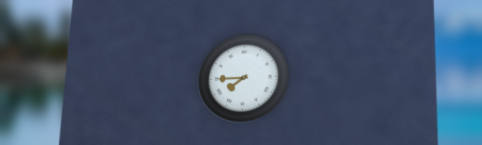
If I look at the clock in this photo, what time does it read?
7:45
